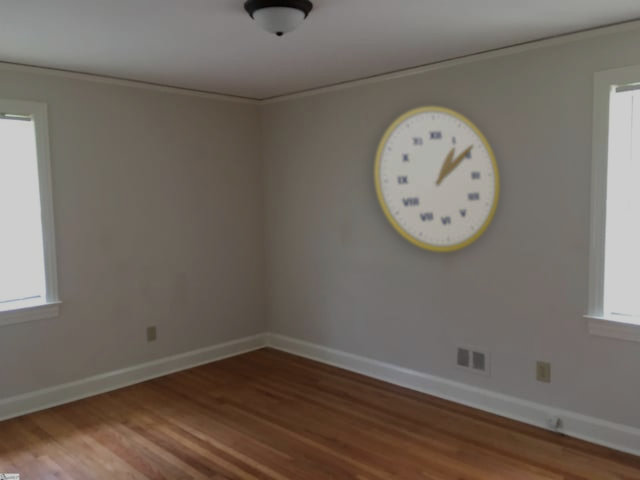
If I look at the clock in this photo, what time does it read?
1:09
